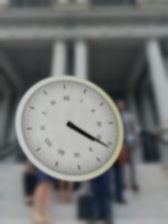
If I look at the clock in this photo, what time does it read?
4:21
